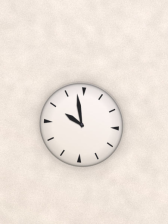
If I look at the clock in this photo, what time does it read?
9:58
